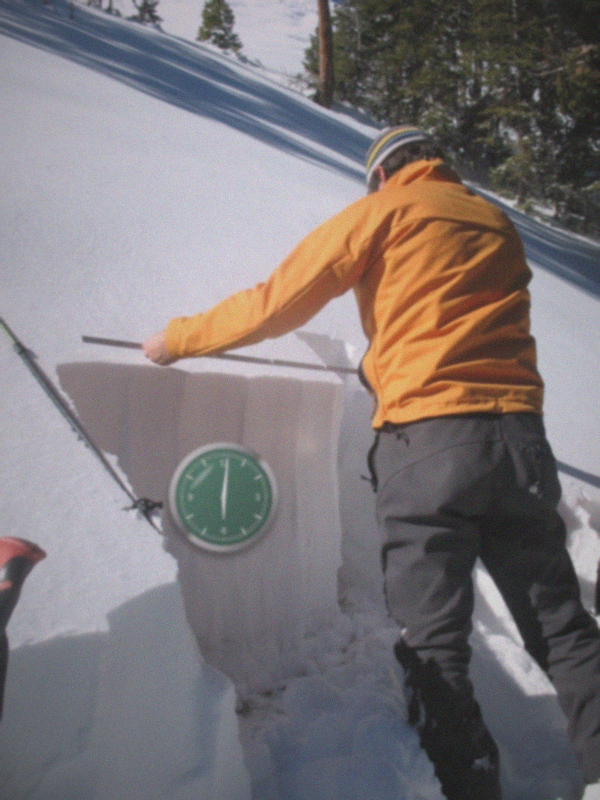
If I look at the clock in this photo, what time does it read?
6:01
